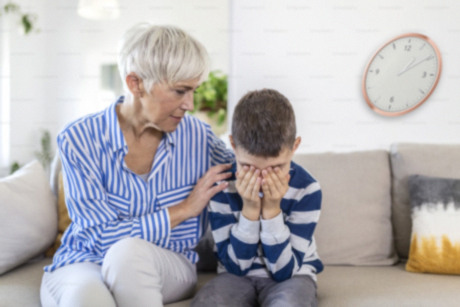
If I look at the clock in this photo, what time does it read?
1:09
